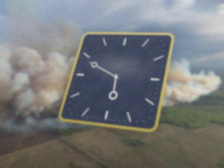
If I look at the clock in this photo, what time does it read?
5:49
